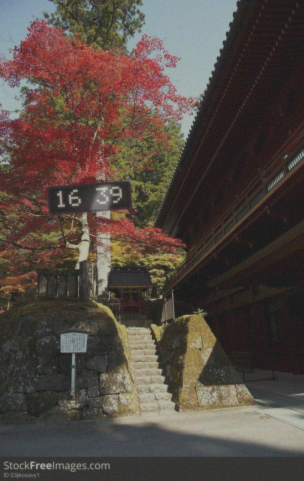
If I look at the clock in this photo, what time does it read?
16:39
